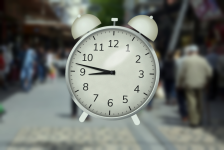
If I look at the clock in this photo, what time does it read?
8:47
